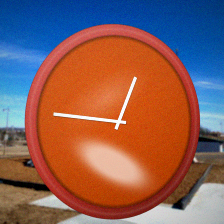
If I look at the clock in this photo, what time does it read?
12:46
